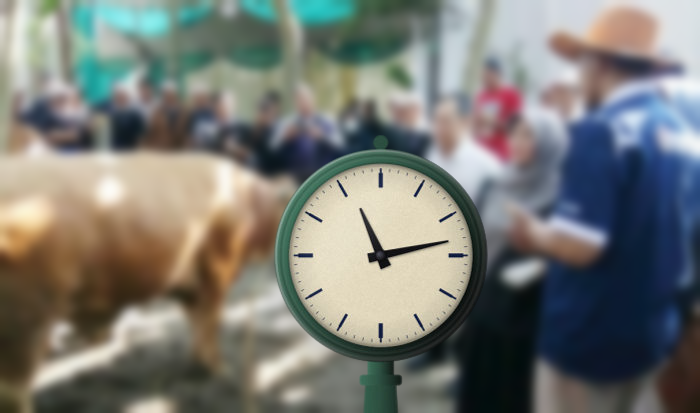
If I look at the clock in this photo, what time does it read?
11:13
